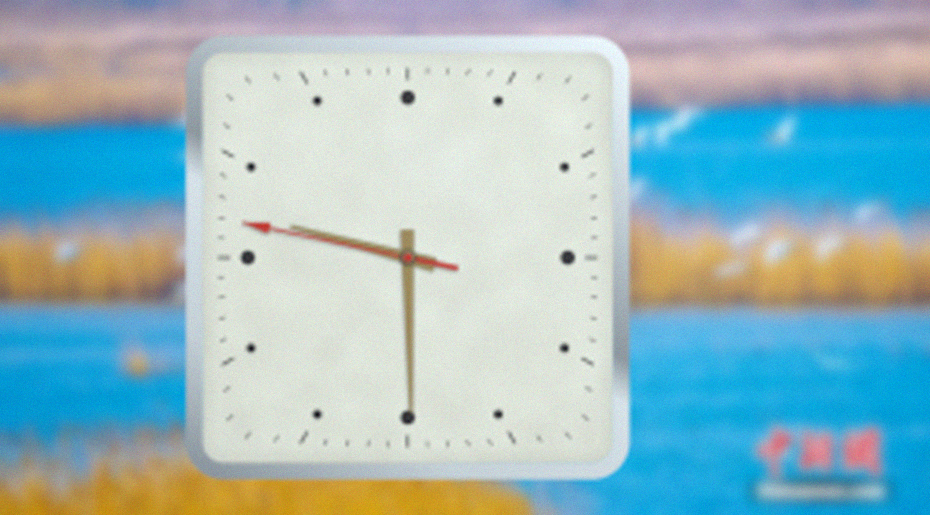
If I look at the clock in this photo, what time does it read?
9:29:47
